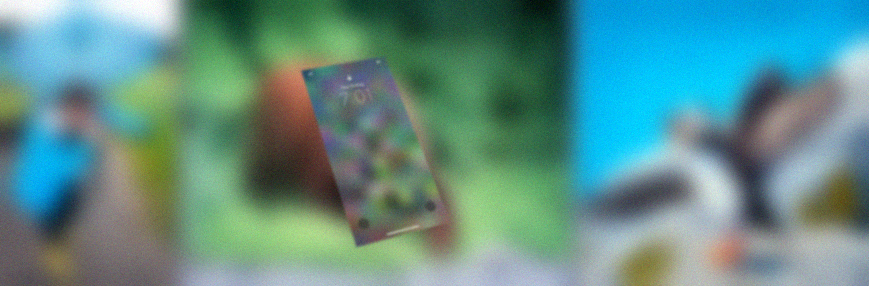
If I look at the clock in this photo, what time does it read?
7:01
